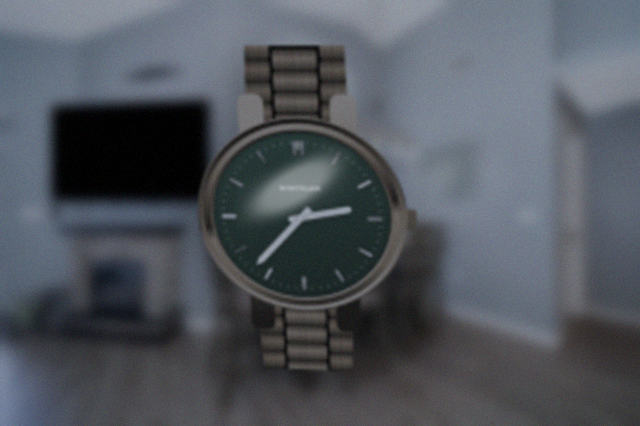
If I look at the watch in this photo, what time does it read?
2:37
